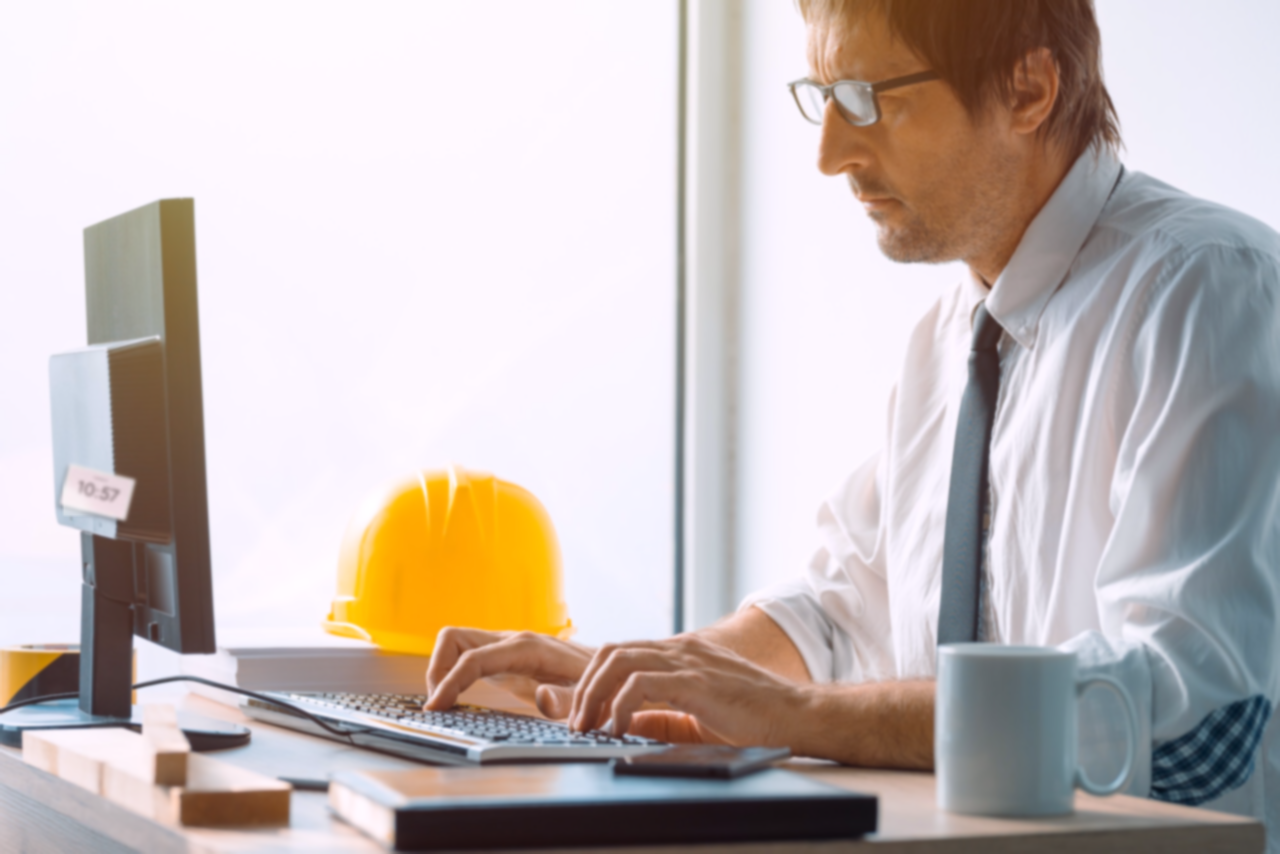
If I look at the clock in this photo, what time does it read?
10:57
